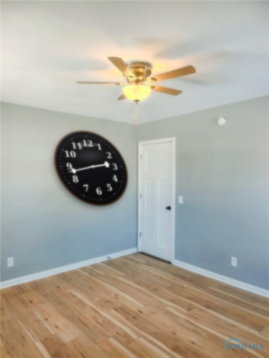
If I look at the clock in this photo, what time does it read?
2:43
